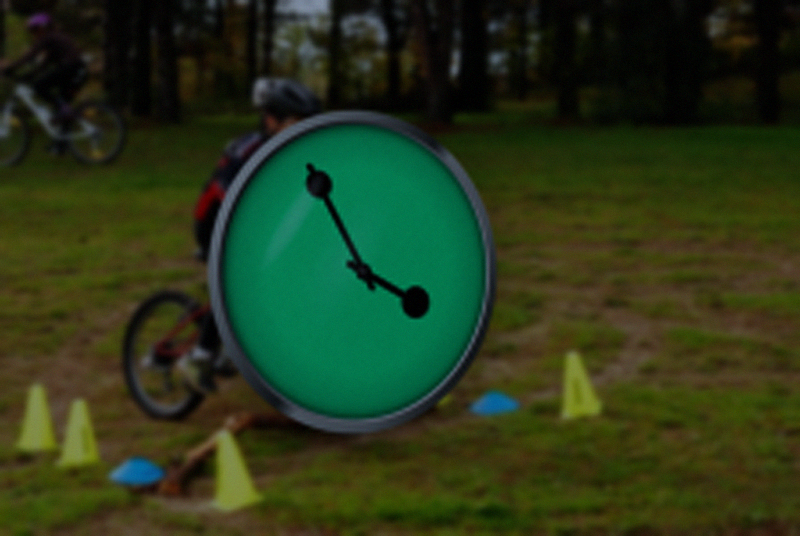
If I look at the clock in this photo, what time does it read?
3:55
